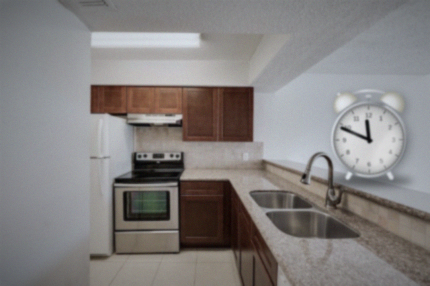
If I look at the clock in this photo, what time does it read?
11:49
